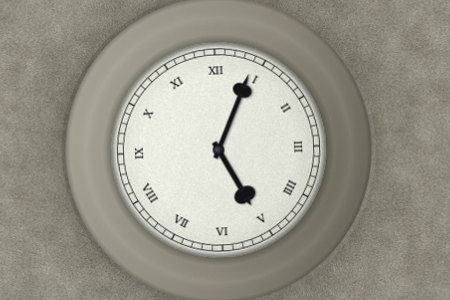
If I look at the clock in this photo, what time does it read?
5:04
